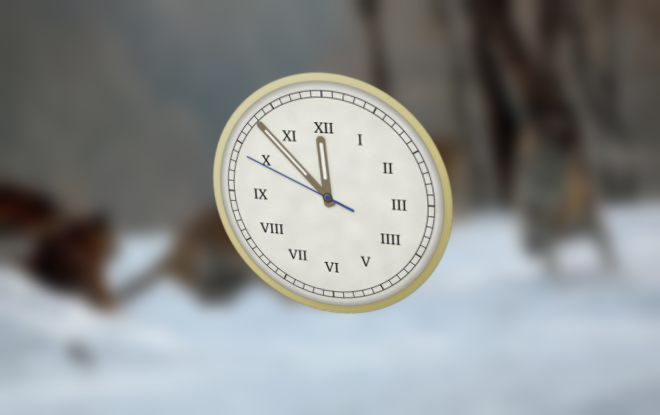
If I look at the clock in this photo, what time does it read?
11:52:49
